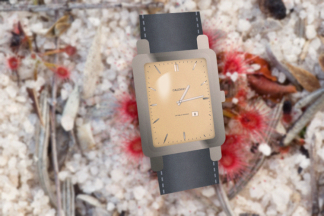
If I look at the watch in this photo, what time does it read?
1:14
